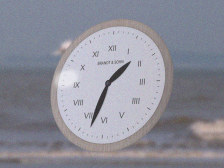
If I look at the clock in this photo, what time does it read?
1:33
